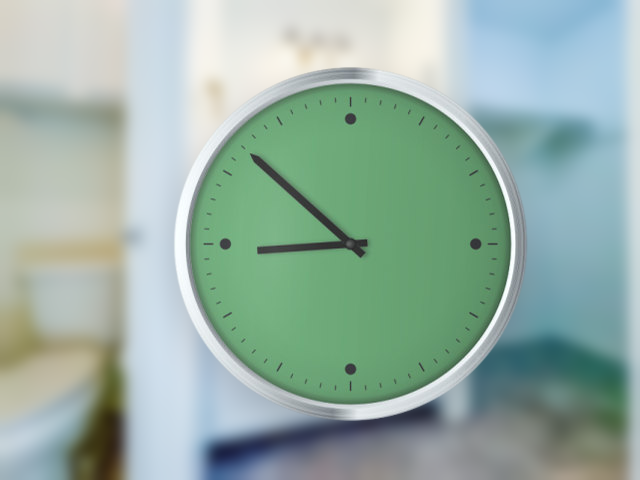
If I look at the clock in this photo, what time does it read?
8:52
